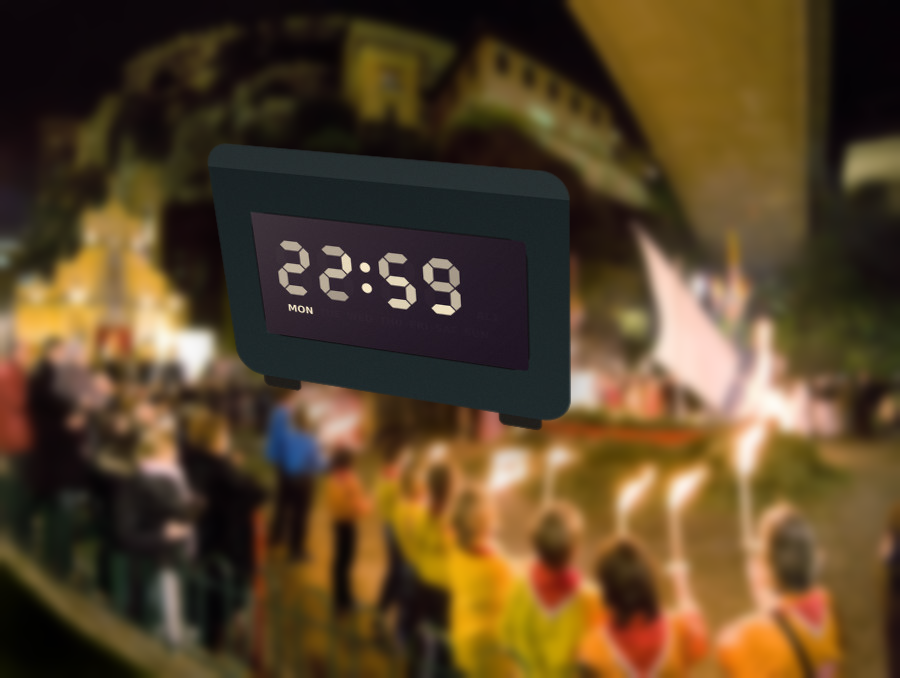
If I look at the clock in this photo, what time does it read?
22:59
